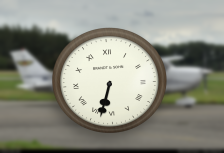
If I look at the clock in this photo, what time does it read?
6:33
